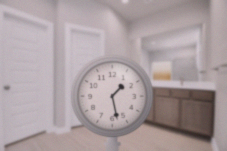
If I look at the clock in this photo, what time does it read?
1:28
